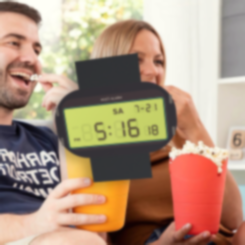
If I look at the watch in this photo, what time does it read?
5:16
